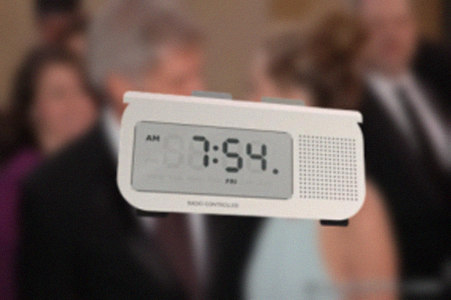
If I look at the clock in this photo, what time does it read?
7:54
